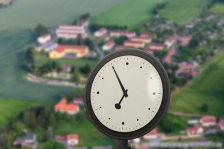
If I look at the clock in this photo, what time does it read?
6:55
